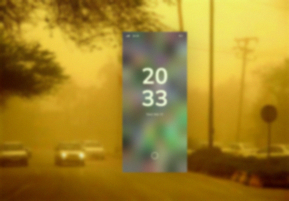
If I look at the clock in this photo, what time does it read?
20:33
